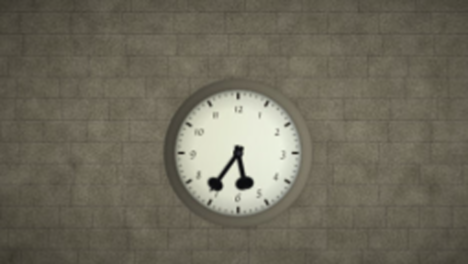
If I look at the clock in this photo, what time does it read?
5:36
